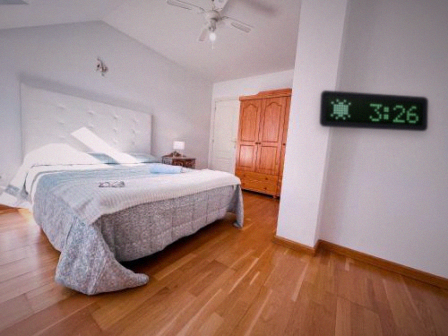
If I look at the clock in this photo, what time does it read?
3:26
